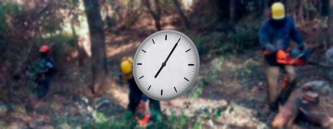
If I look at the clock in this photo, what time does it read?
7:05
